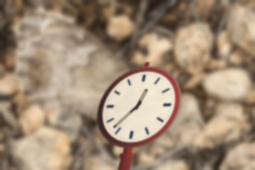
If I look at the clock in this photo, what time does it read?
12:37
